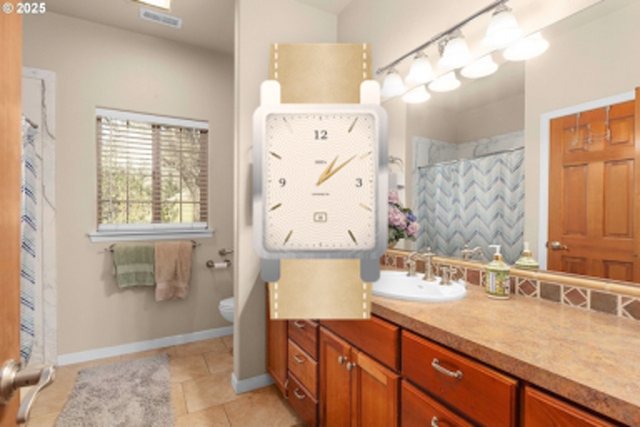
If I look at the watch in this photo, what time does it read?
1:09
